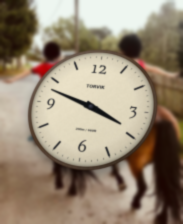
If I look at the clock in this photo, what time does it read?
3:48
